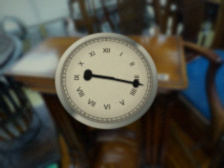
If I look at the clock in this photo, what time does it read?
9:17
